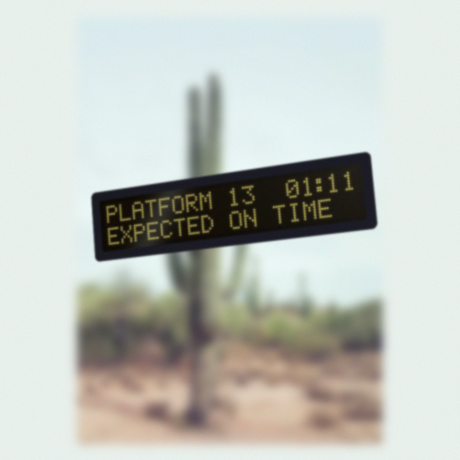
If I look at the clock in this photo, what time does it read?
1:11
